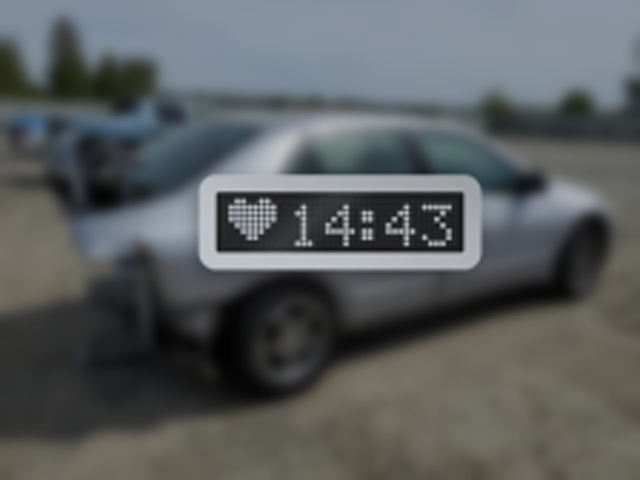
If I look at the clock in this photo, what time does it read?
14:43
